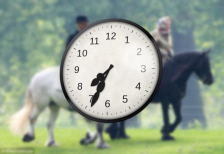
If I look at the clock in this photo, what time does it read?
7:34
